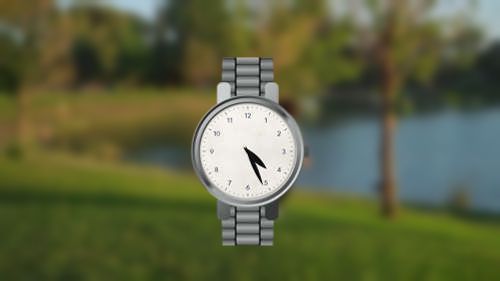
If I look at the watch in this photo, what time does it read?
4:26
